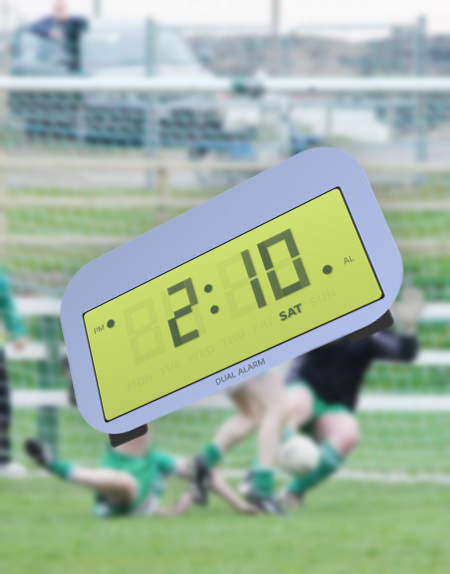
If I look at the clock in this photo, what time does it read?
2:10
